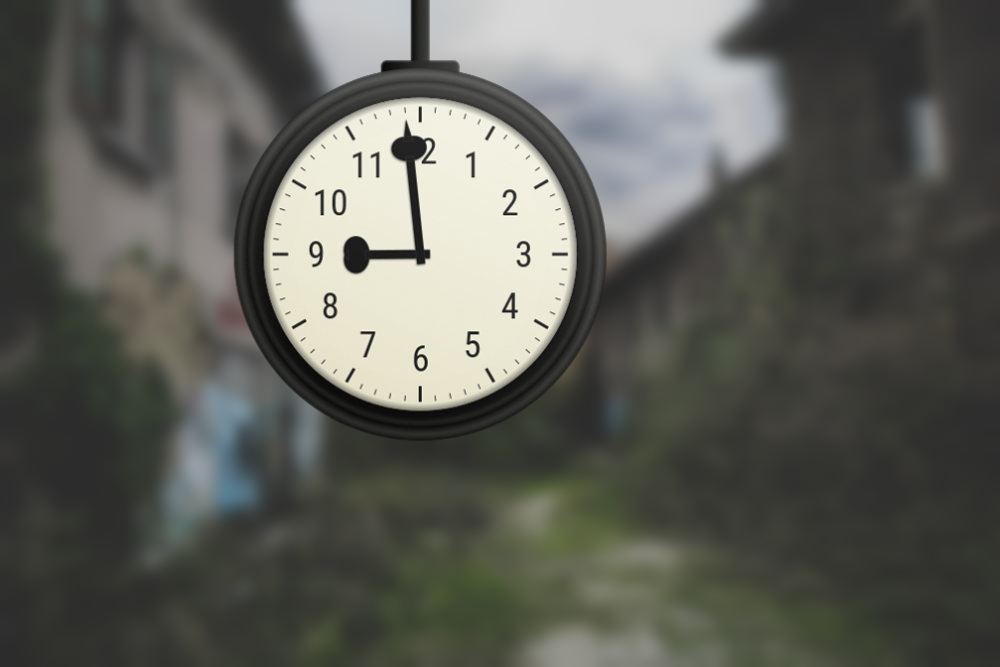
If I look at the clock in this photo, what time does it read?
8:59
